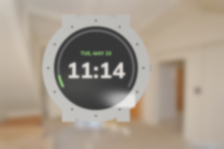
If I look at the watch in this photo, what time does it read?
11:14
